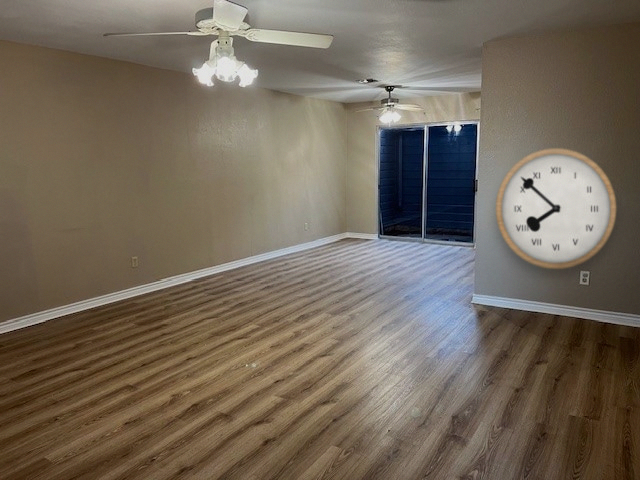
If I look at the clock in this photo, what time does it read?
7:52
